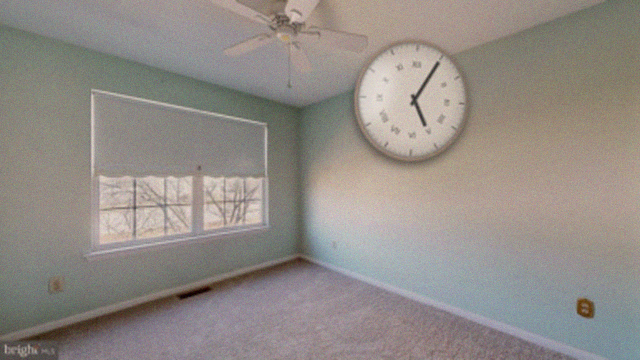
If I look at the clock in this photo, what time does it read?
5:05
